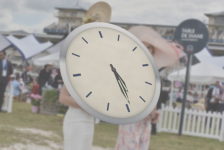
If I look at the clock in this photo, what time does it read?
5:29
